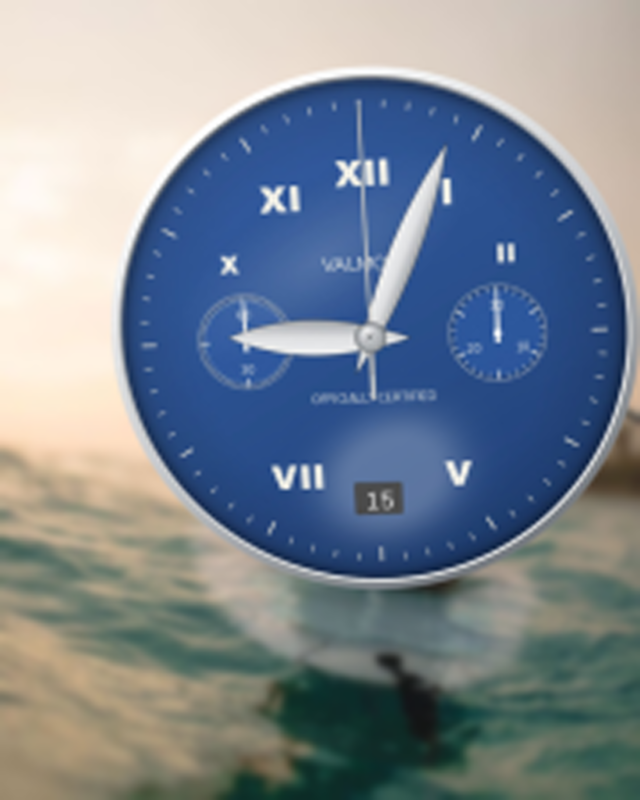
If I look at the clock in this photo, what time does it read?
9:04
